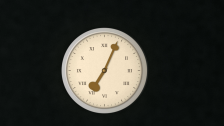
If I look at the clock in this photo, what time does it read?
7:04
